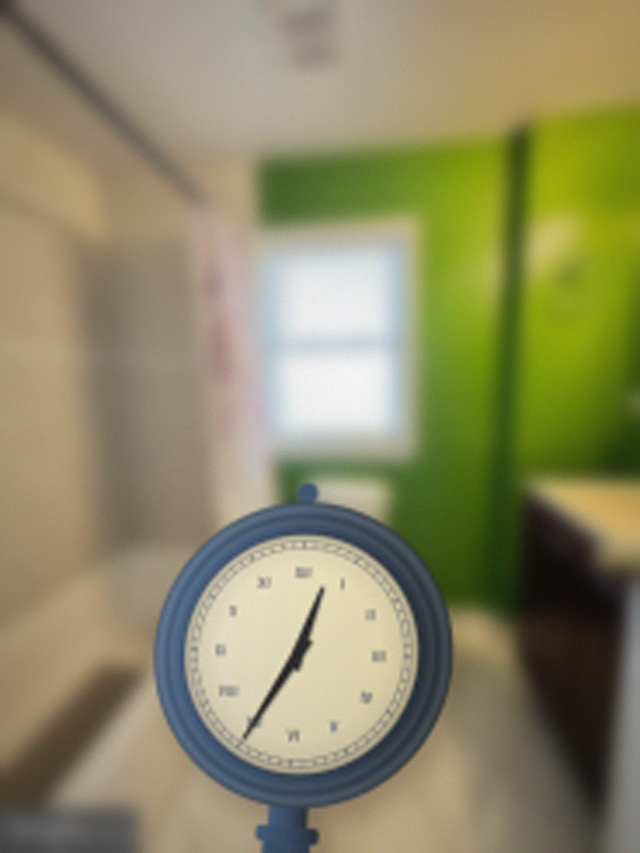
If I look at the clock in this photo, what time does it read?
12:35
